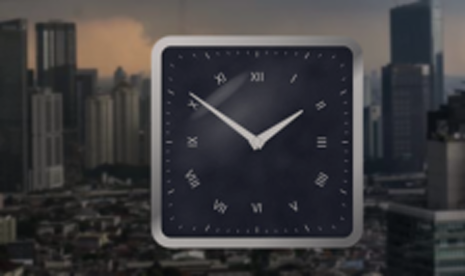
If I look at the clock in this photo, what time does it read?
1:51
